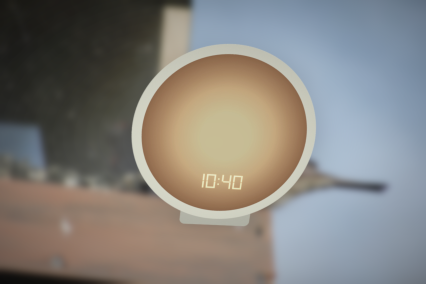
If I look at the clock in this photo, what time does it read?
10:40
